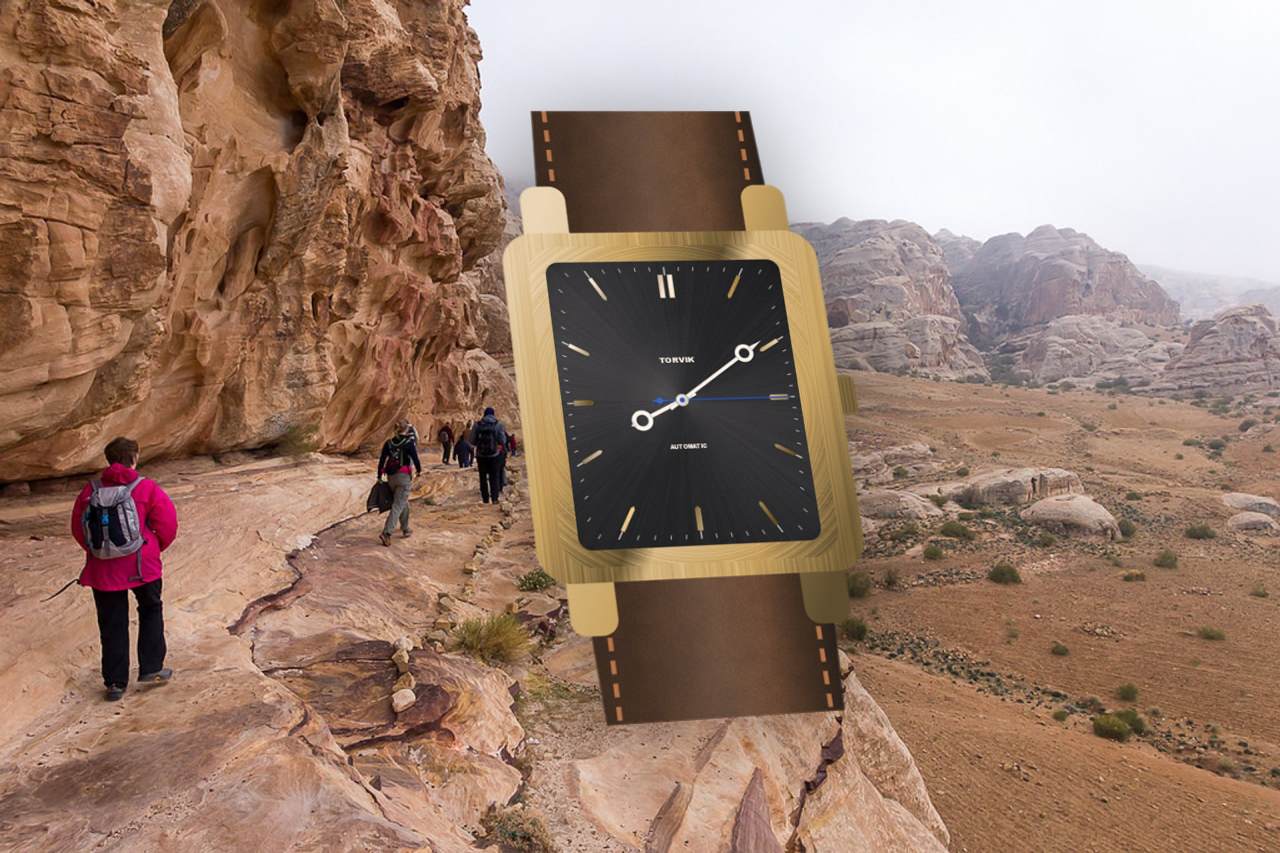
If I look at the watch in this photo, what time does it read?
8:09:15
